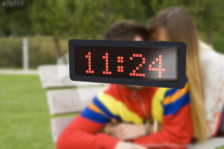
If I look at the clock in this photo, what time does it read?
11:24
